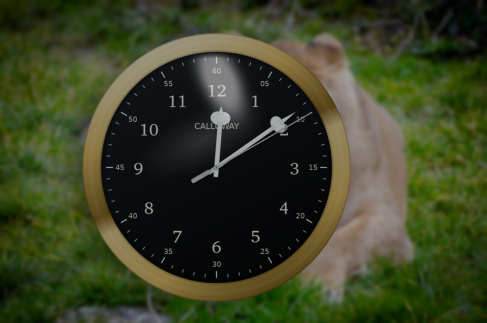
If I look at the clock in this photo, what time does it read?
12:09:10
